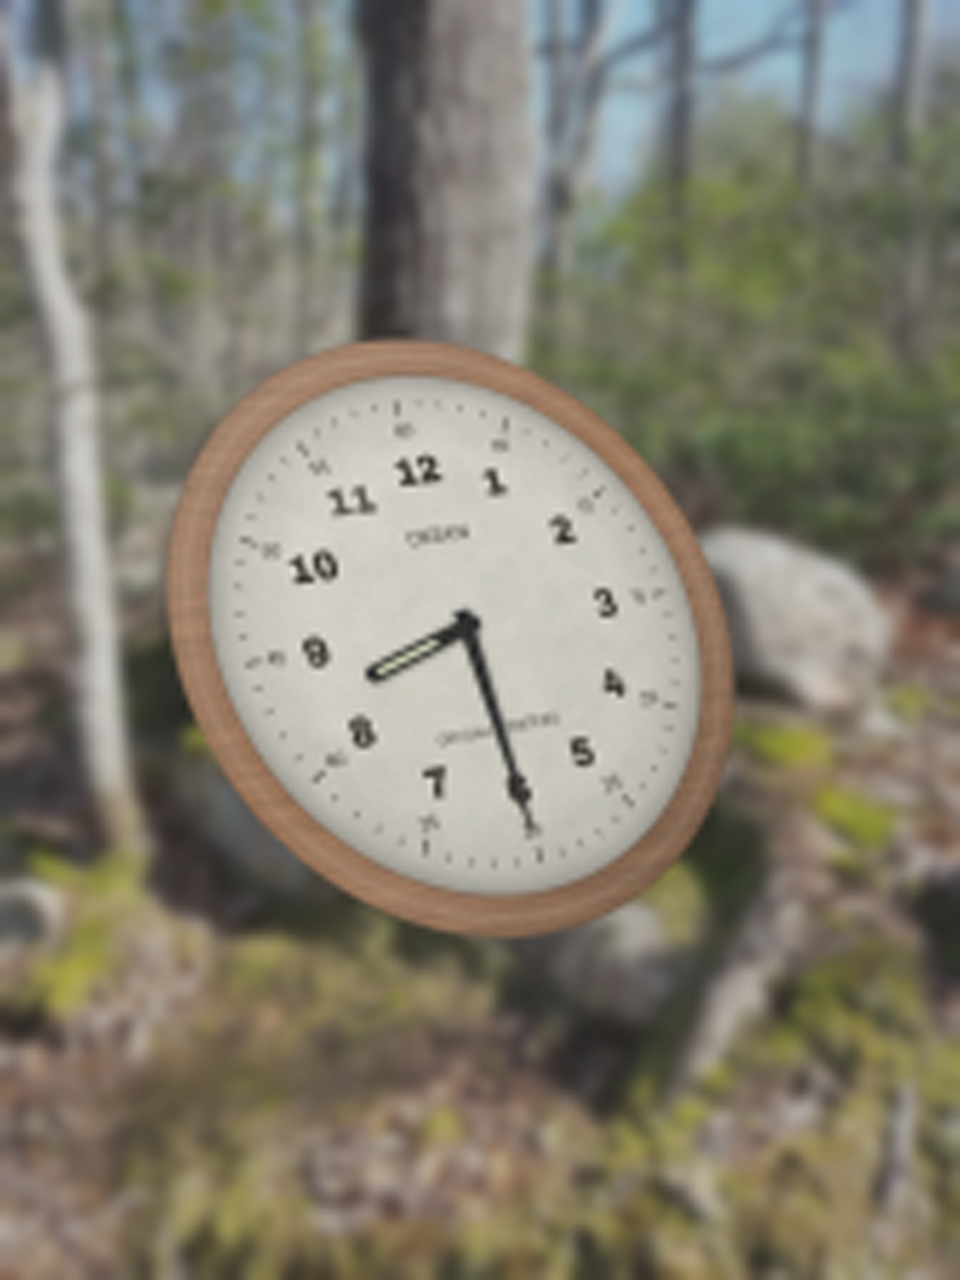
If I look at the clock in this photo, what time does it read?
8:30
